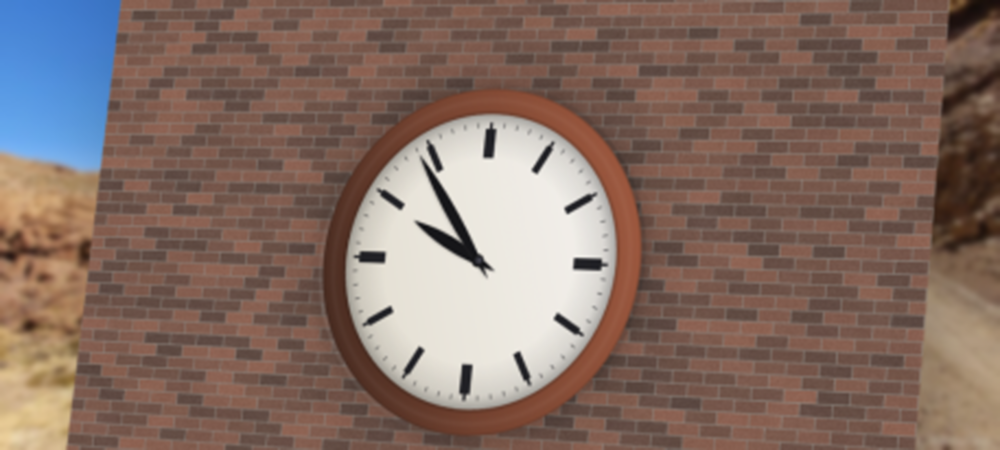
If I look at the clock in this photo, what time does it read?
9:54
